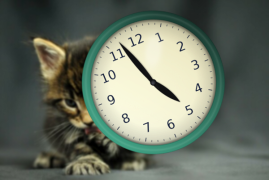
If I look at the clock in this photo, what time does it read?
4:57
